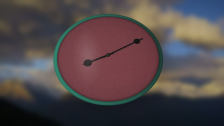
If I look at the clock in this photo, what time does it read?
8:10
